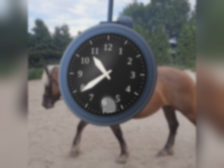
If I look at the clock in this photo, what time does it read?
10:39
